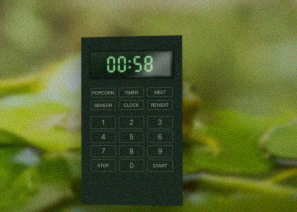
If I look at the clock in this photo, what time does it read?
0:58
